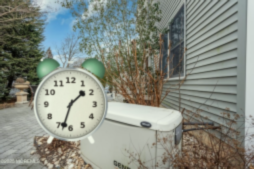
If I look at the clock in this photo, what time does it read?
1:33
